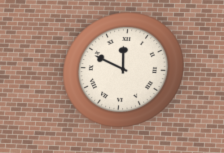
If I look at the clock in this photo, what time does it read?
11:49
